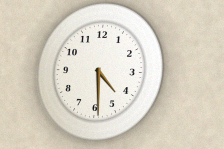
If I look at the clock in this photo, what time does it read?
4:29
